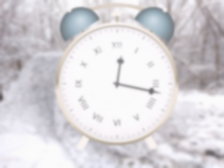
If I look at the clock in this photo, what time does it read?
12:17
